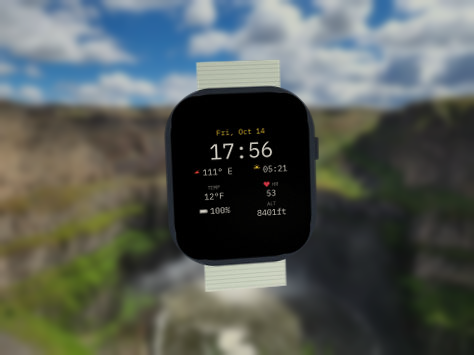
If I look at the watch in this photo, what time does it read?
17:56
